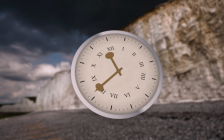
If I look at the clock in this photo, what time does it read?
11:41
